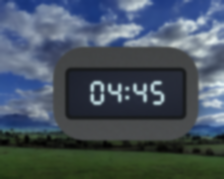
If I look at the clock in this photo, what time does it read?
4:45
